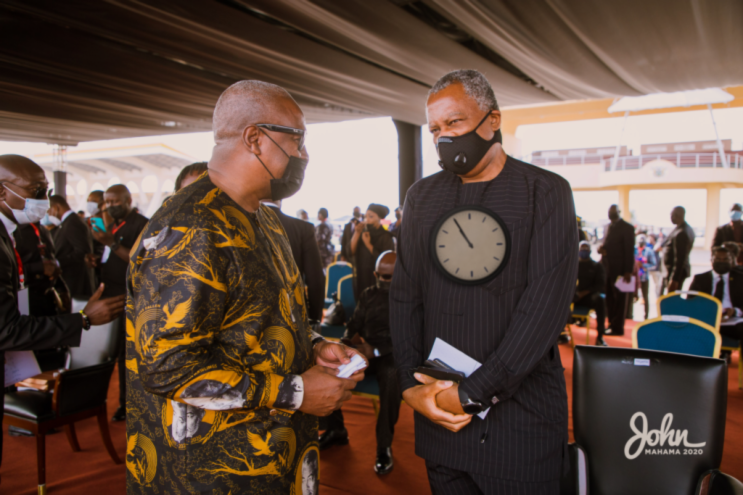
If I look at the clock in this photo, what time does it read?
10:55
